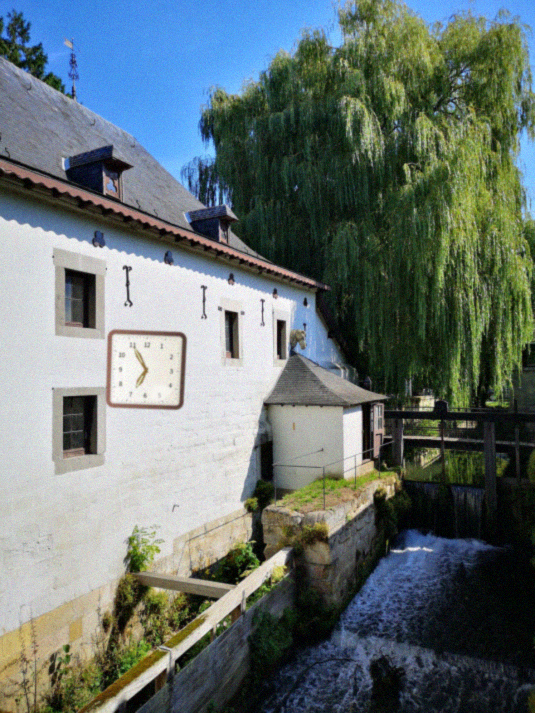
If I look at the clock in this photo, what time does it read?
6:55
